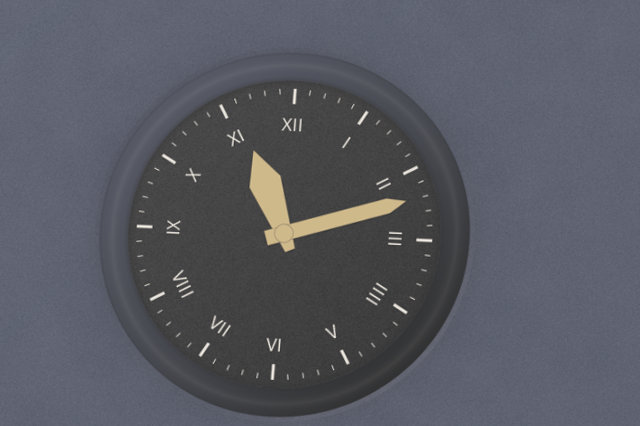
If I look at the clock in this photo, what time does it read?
11:12
